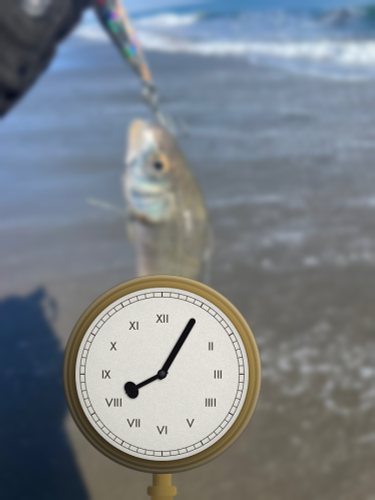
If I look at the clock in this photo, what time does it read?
8:05
